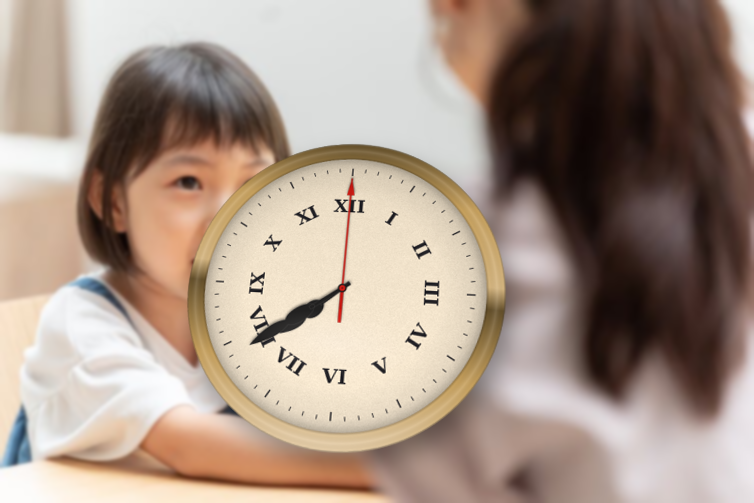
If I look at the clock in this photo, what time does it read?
7:39:00
